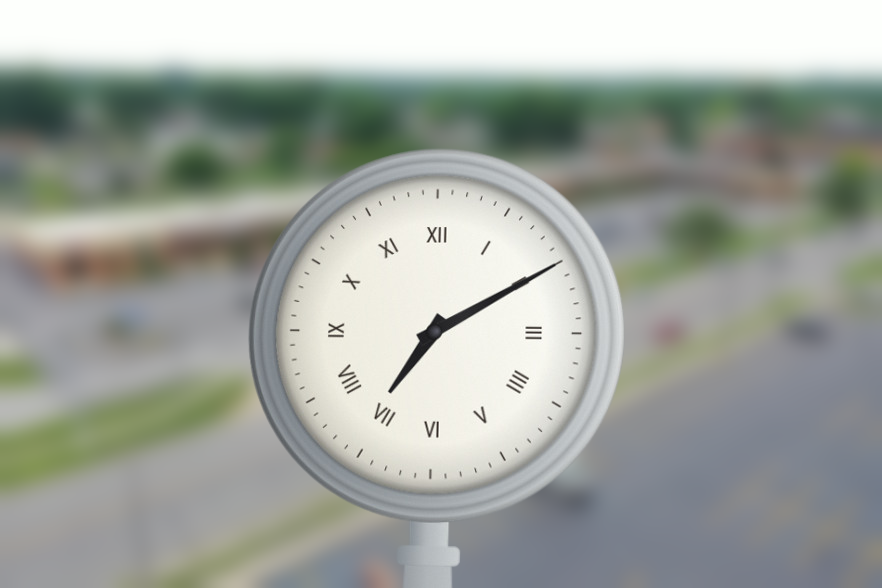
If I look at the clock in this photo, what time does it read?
7:10
